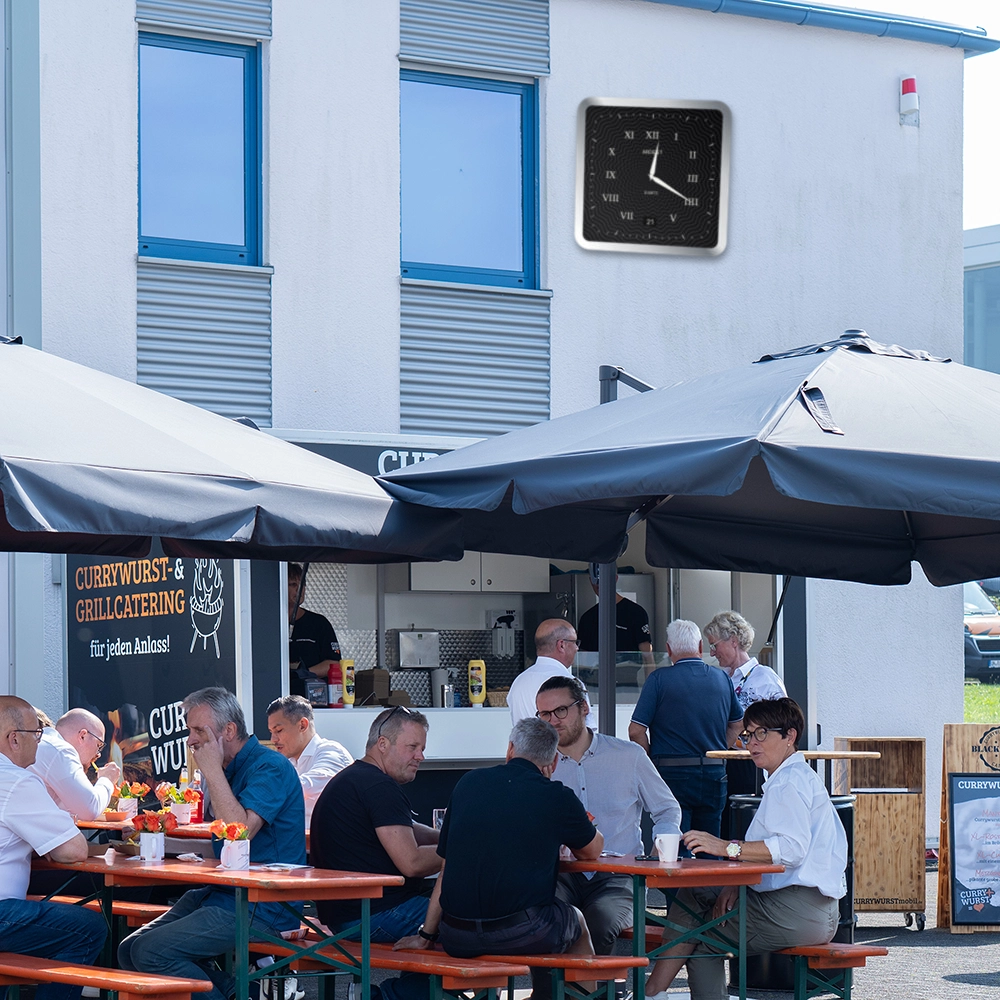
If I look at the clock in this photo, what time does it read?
12:20
